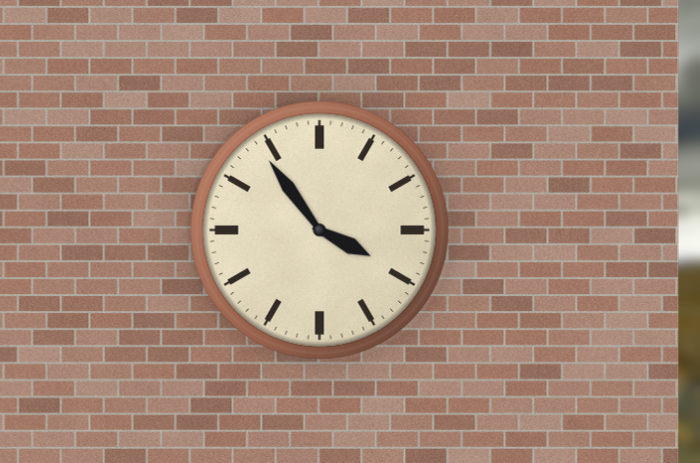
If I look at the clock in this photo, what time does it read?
3:54
